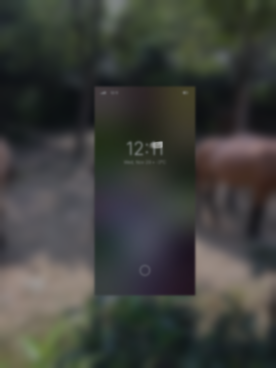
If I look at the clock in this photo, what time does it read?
12:11
